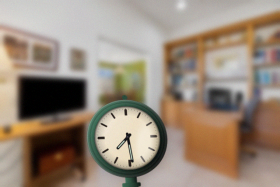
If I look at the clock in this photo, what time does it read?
7:29
